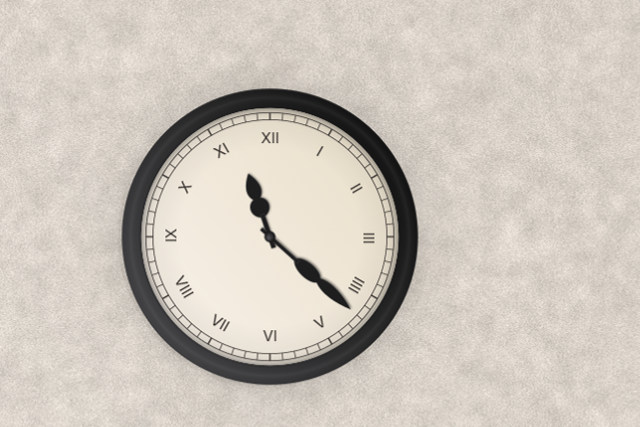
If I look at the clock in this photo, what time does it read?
11:22
